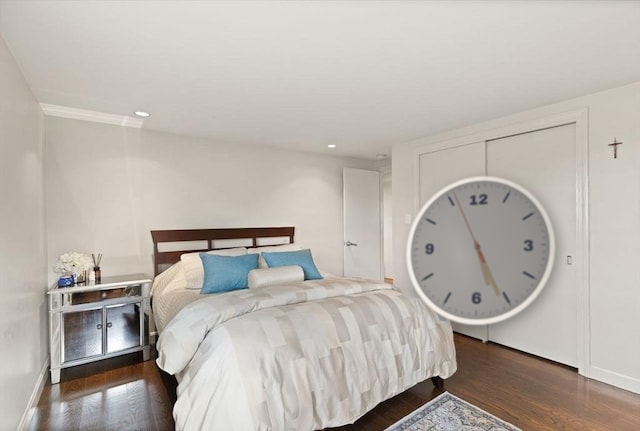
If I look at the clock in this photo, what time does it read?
5:25:56
